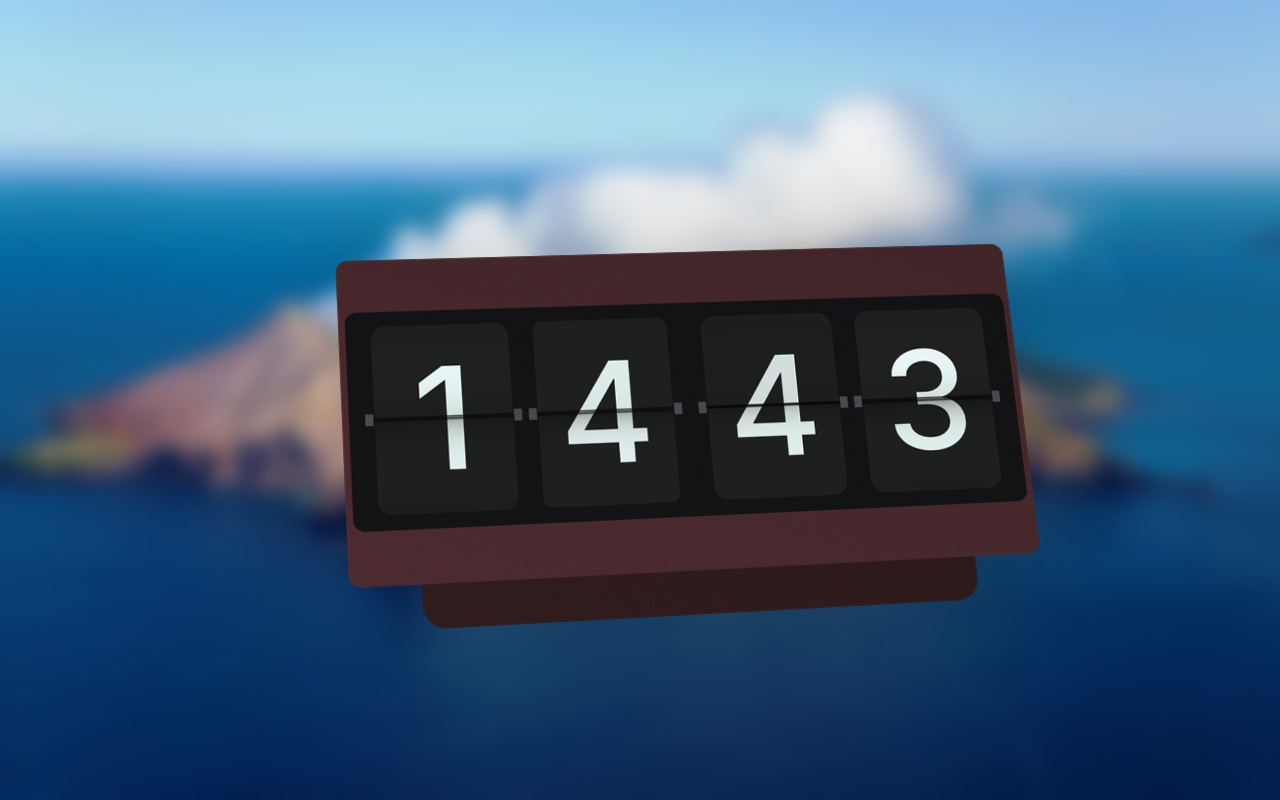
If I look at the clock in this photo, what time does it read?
14:43
